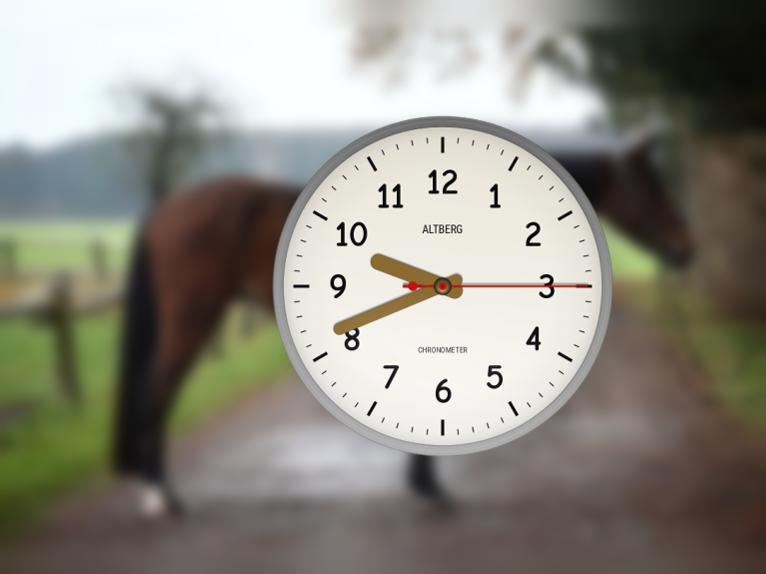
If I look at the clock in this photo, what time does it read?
9:41:15
